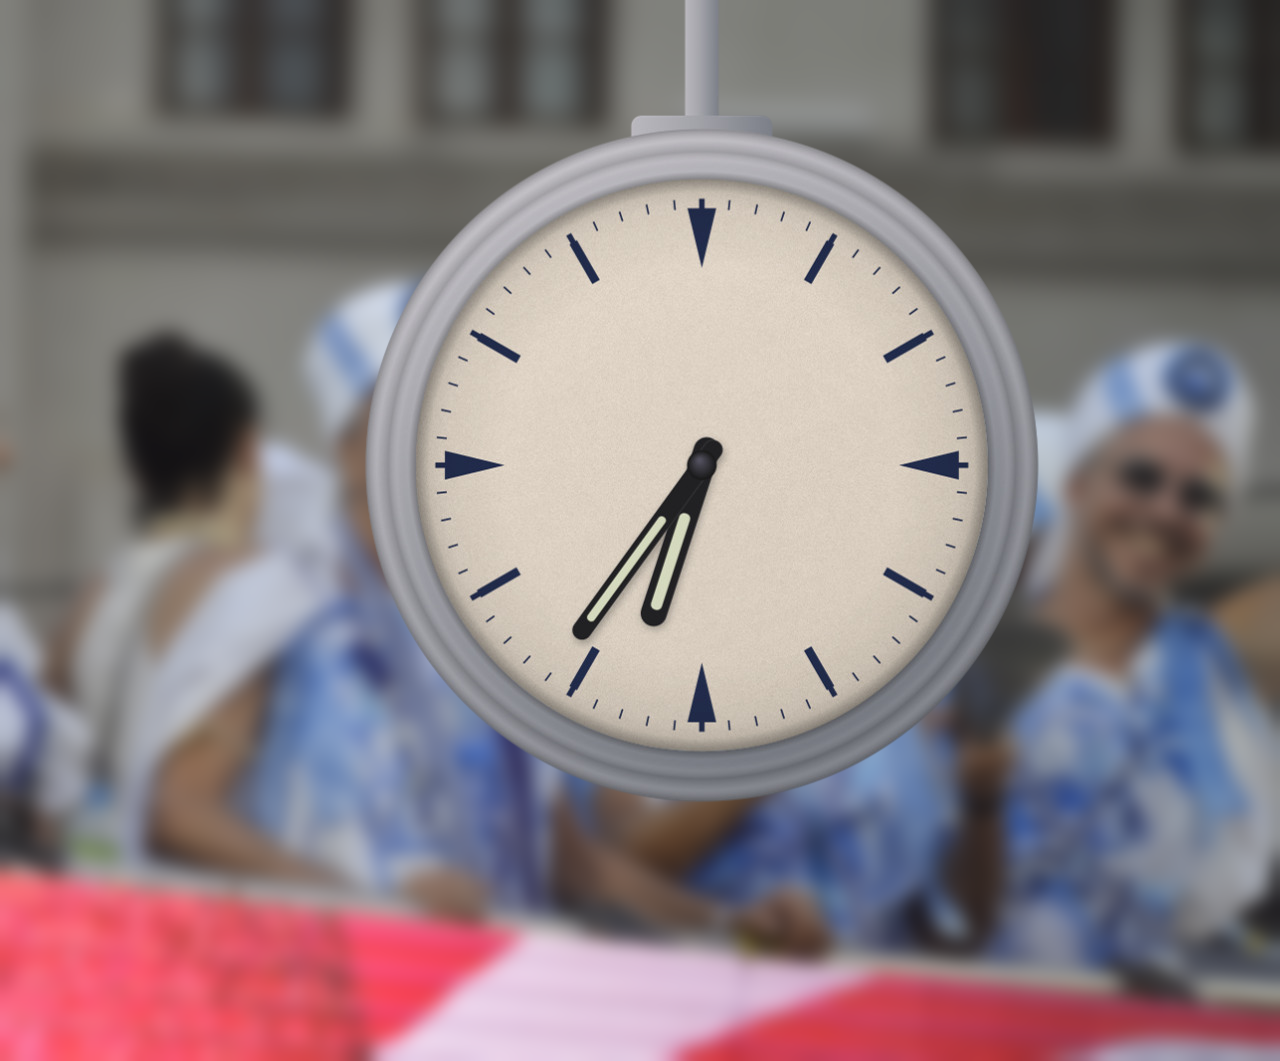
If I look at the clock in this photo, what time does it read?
6:36
